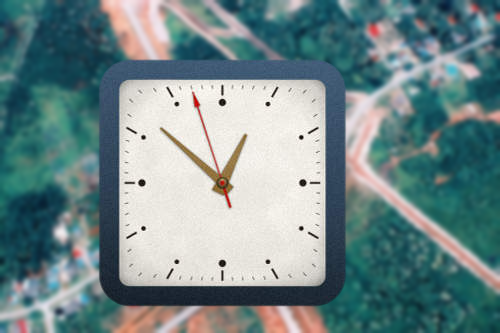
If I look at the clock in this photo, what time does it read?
12:51:57
